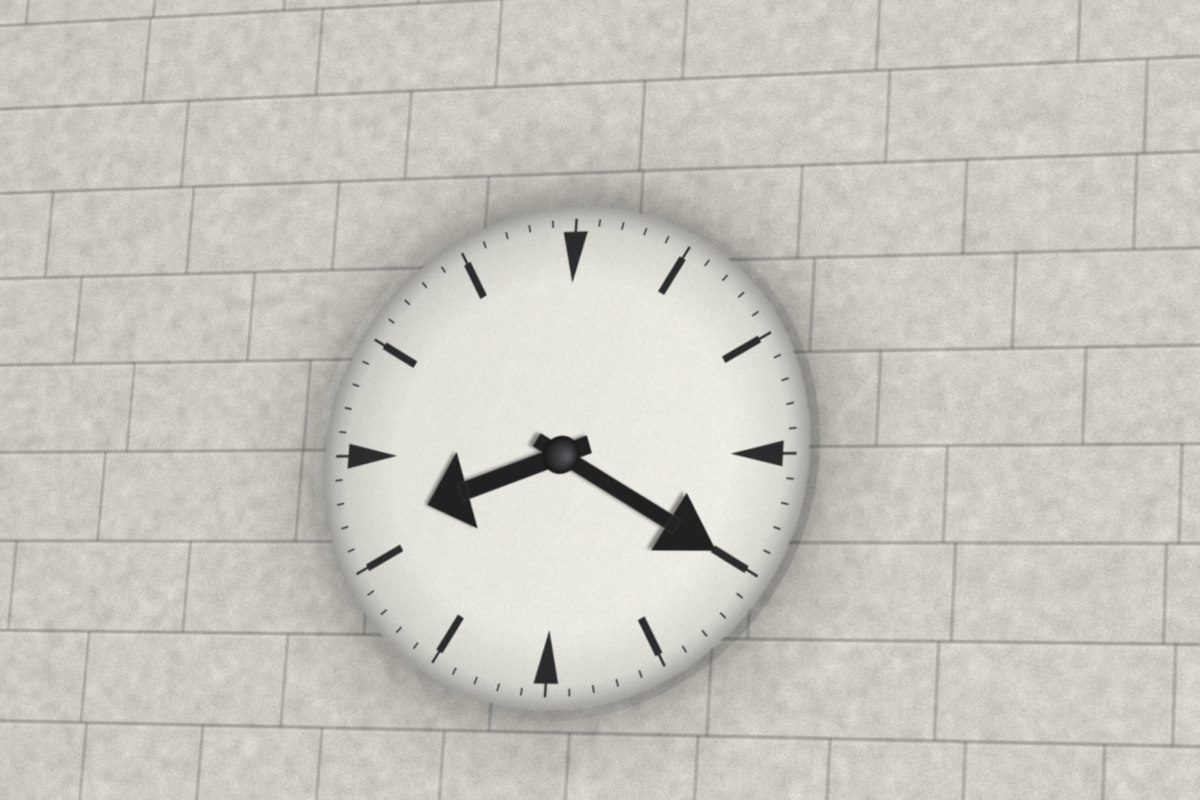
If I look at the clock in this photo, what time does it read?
8:20
